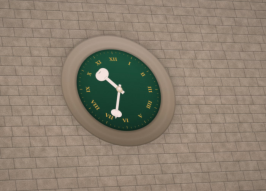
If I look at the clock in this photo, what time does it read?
10:33
